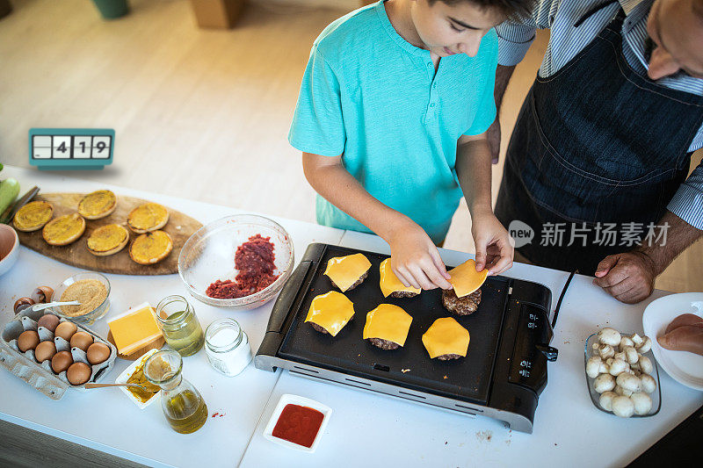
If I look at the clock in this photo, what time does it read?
4:19
